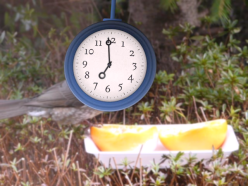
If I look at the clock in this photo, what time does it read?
6:59
